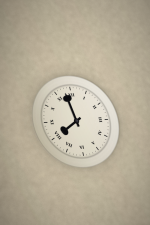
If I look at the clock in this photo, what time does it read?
7:58
